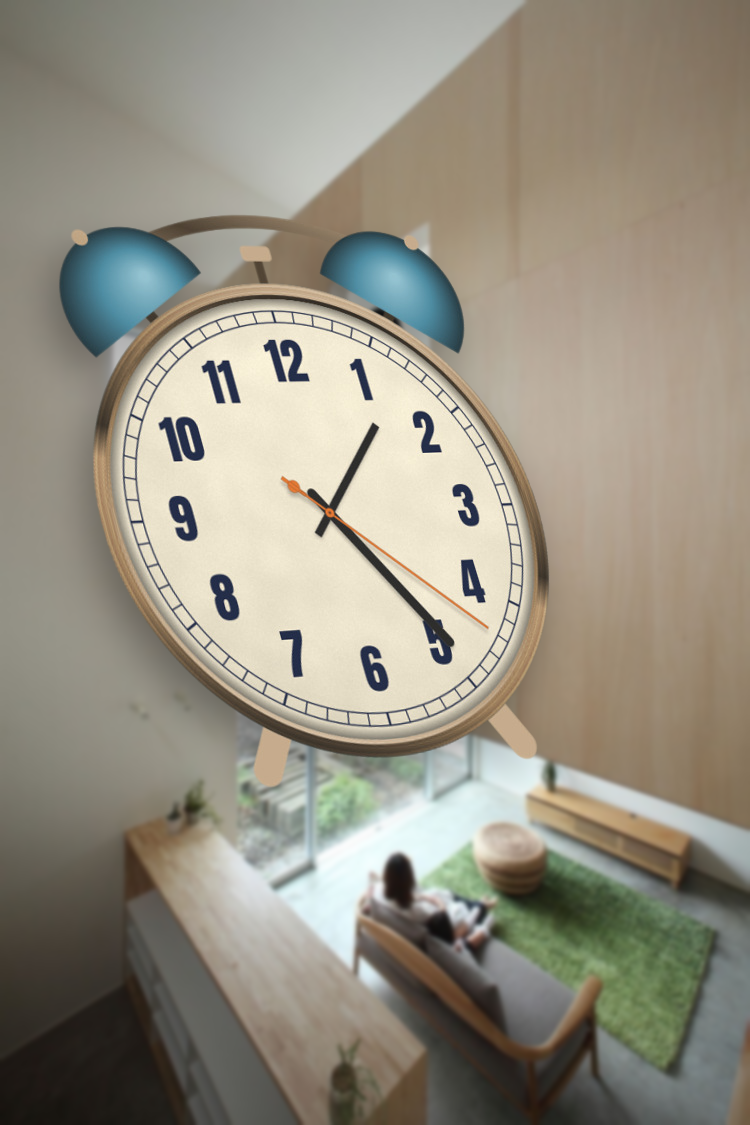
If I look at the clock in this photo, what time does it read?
1:24:22
